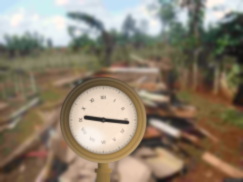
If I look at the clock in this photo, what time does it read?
9:16
